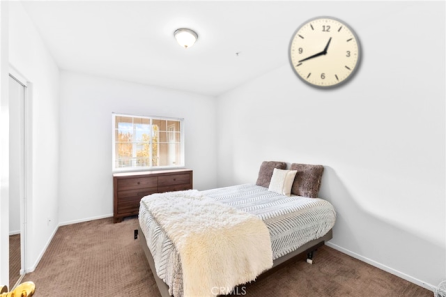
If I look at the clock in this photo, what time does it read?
12:41
